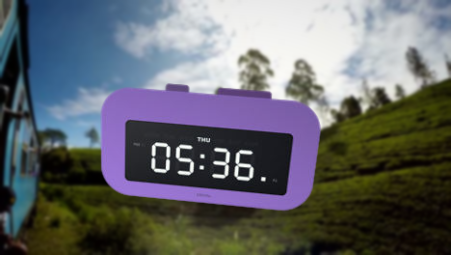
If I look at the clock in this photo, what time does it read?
5:36
